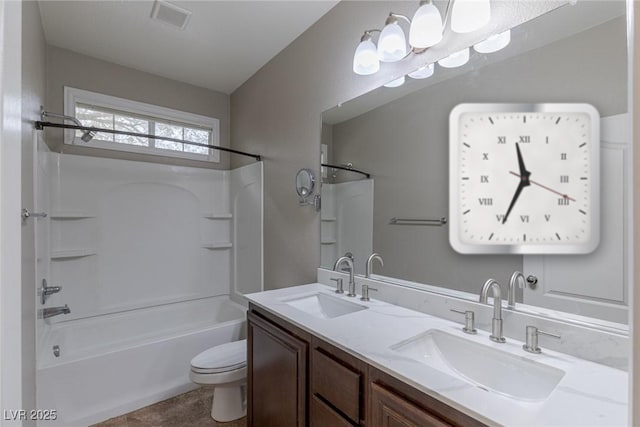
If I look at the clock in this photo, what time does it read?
11:34:19
